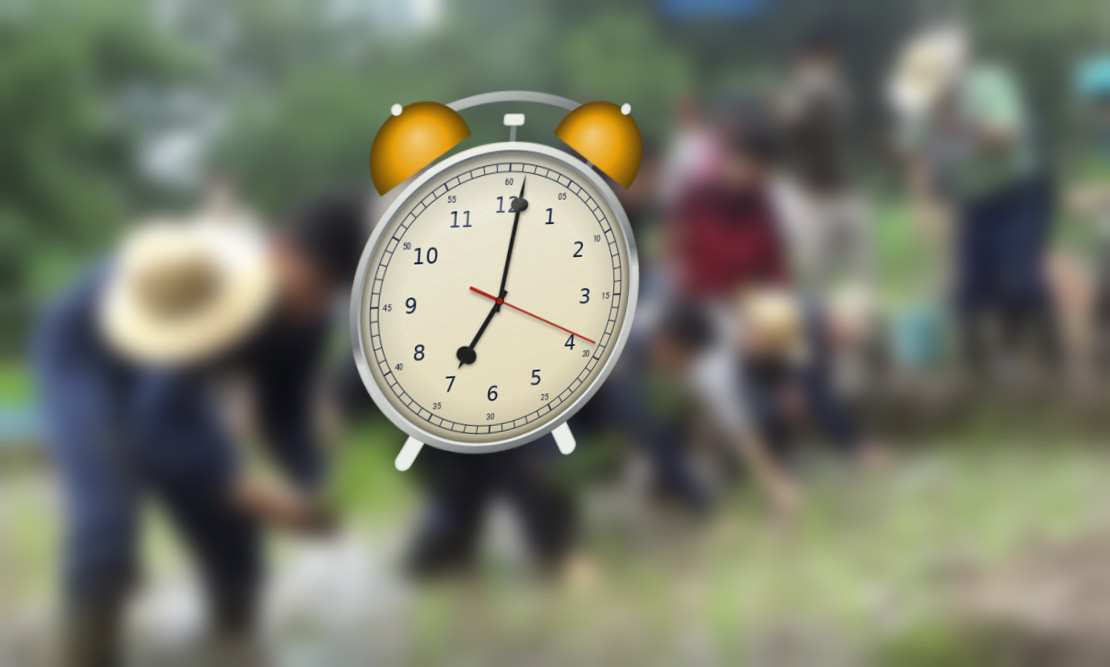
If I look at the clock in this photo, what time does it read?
7:01:19
